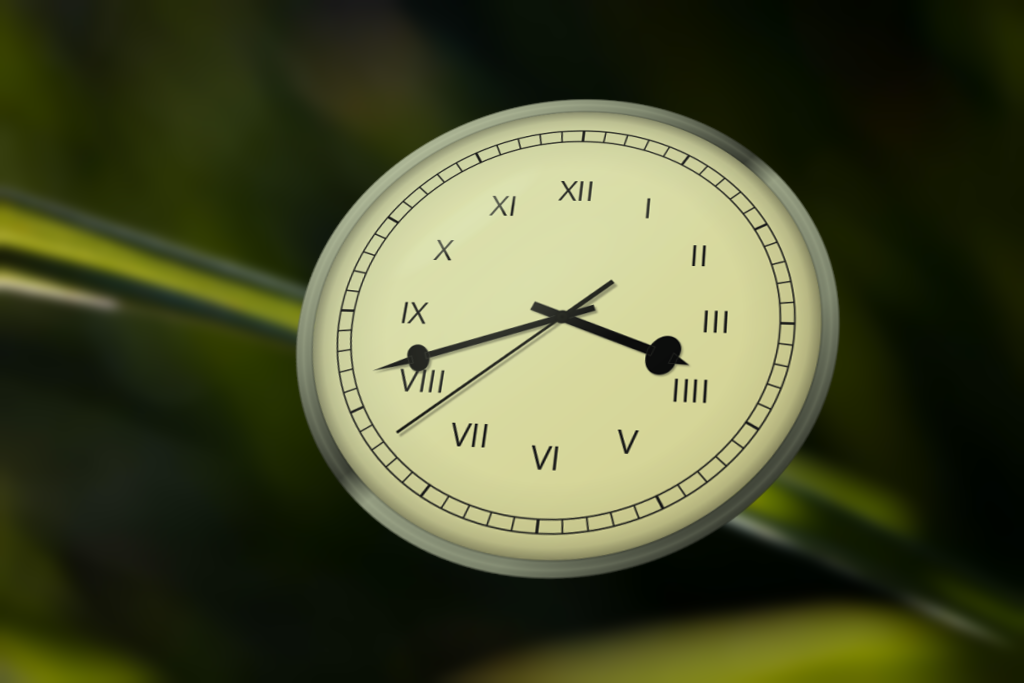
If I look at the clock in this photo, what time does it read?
3:41:38
